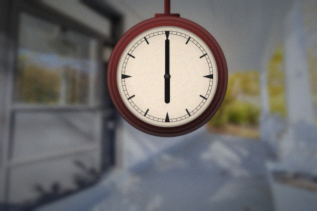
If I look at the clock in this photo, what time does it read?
6:00
